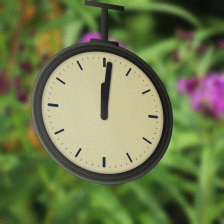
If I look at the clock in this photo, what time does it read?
12:01
